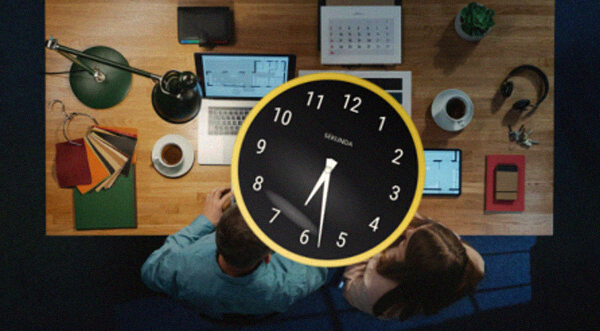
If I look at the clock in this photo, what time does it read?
6:28
